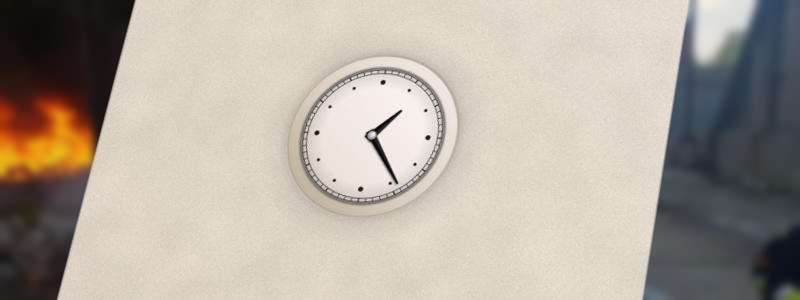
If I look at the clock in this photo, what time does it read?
1:24
